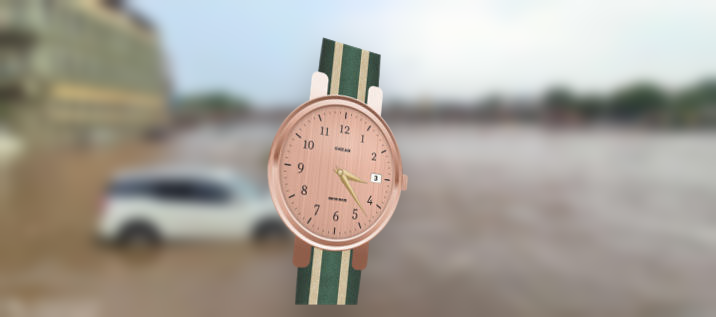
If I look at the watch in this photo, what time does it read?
3:23
